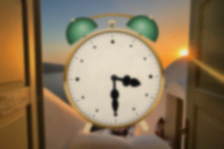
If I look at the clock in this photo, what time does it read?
3:30
